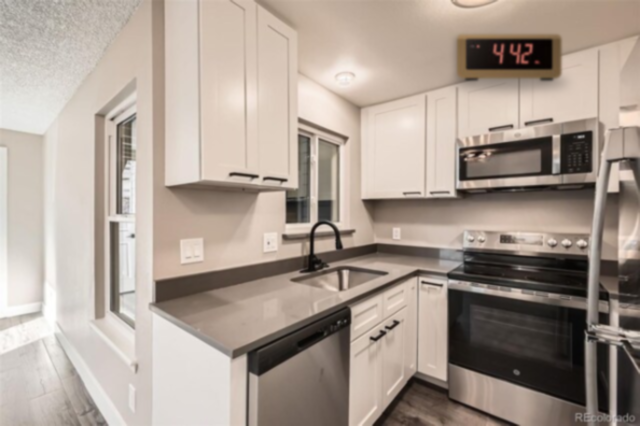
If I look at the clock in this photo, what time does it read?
4:42
